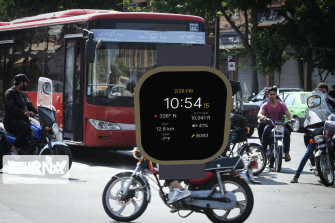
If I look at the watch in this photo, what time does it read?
10:54
